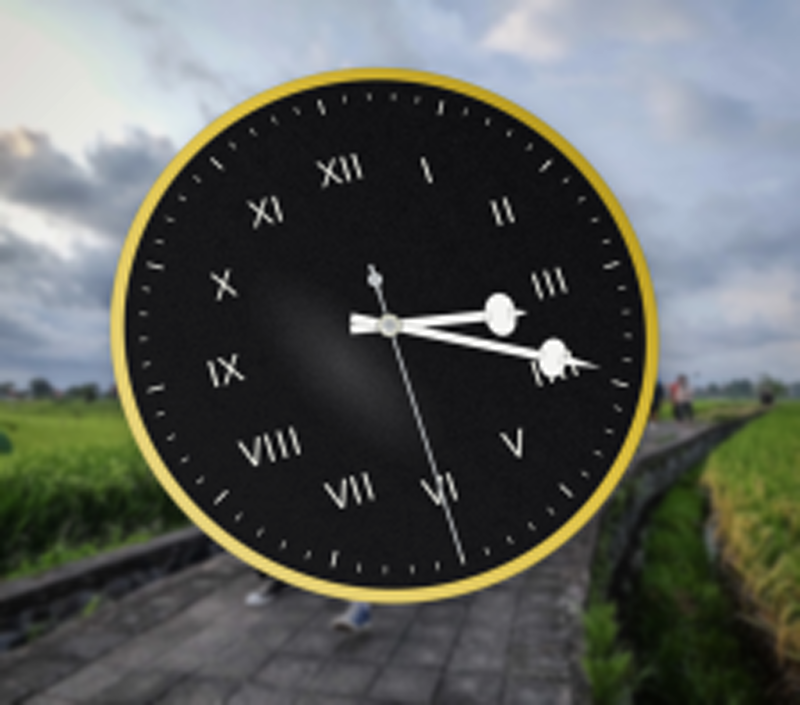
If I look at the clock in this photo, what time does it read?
3:19:30
